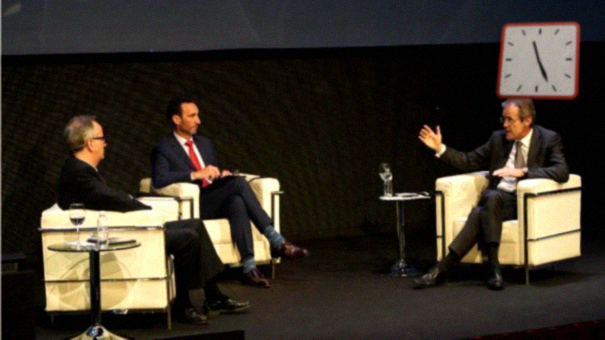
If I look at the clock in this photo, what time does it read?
11:26
